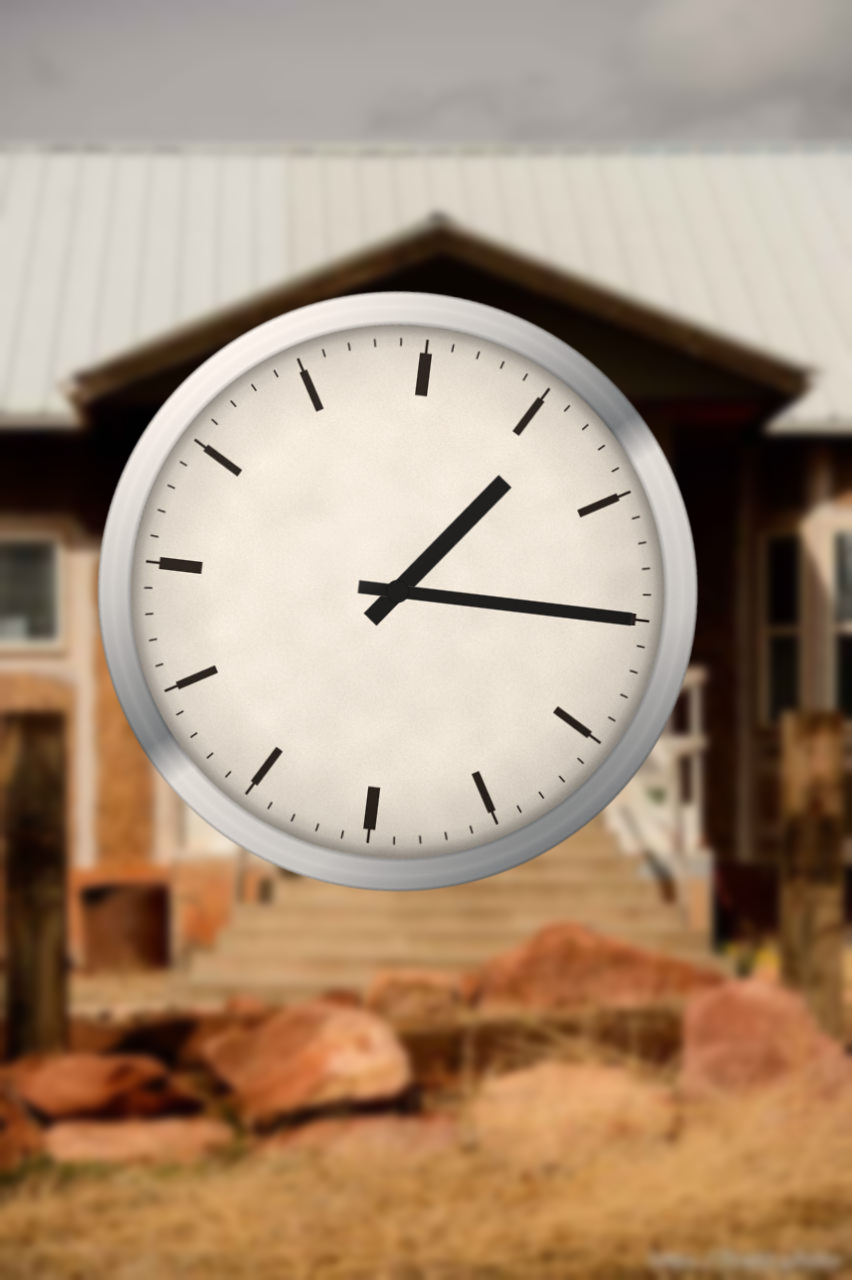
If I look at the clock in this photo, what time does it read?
1:15
